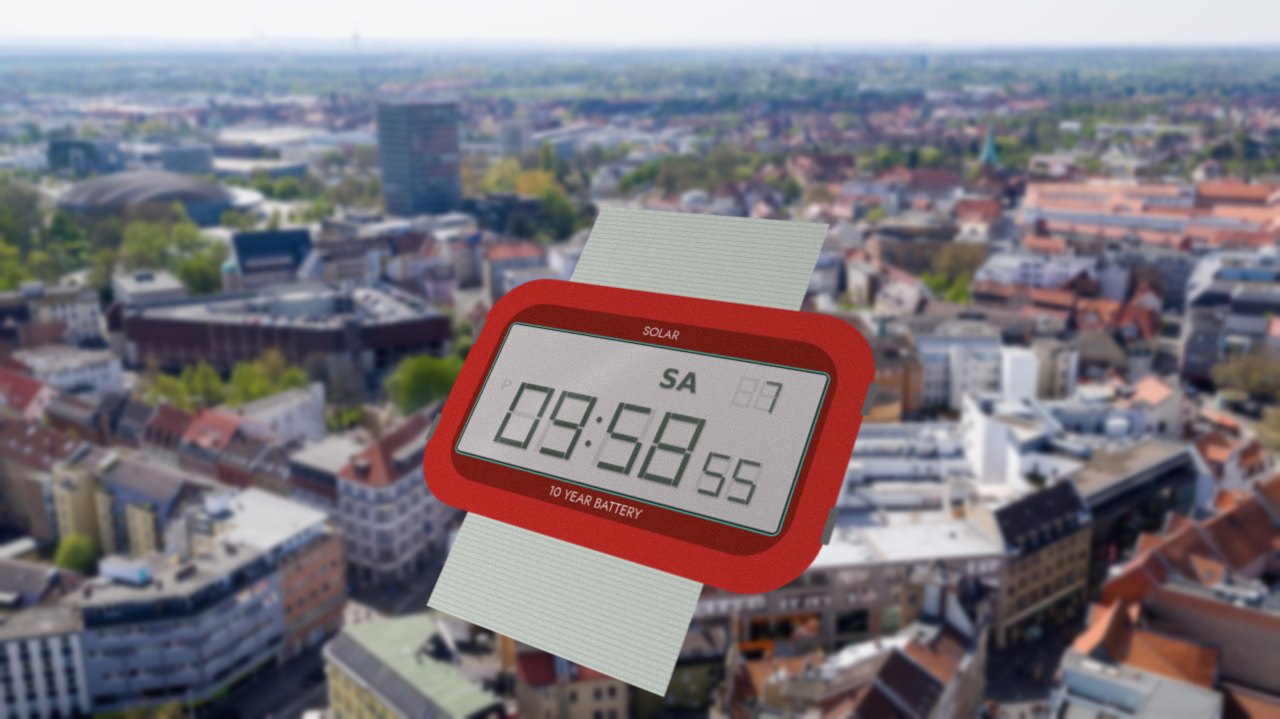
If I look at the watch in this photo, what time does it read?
9:58:55
